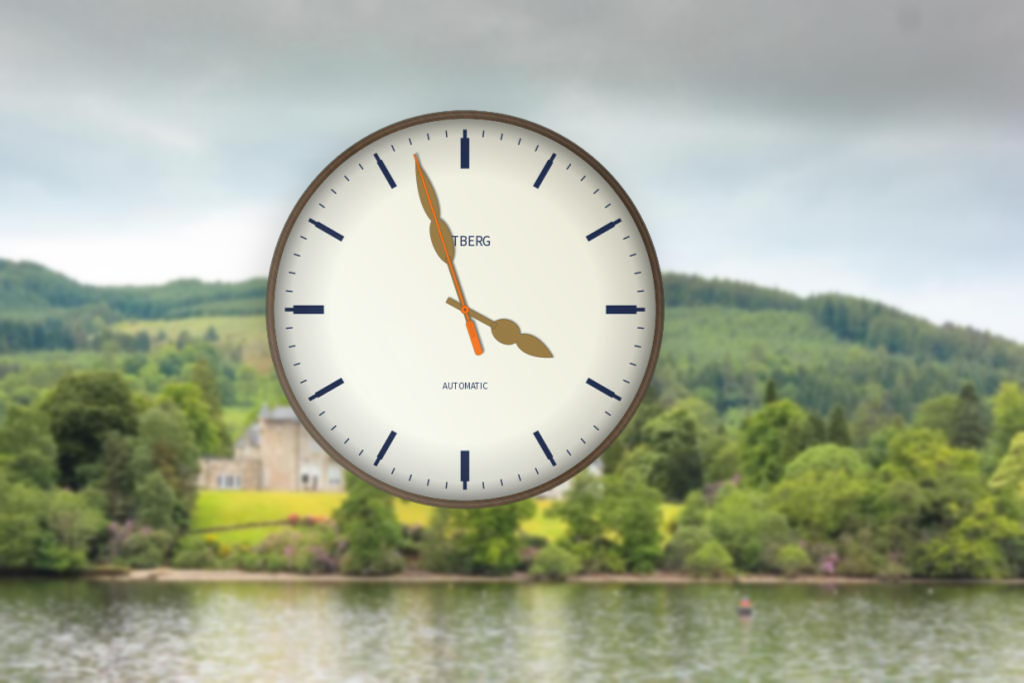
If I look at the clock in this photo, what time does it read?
3:56:57
